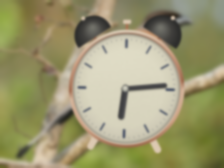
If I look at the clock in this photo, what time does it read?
6:14
